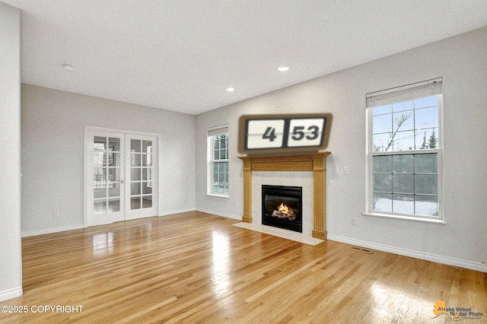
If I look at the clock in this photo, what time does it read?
4:53
